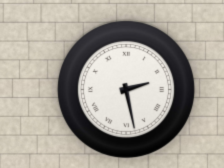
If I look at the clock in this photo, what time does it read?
2:28
